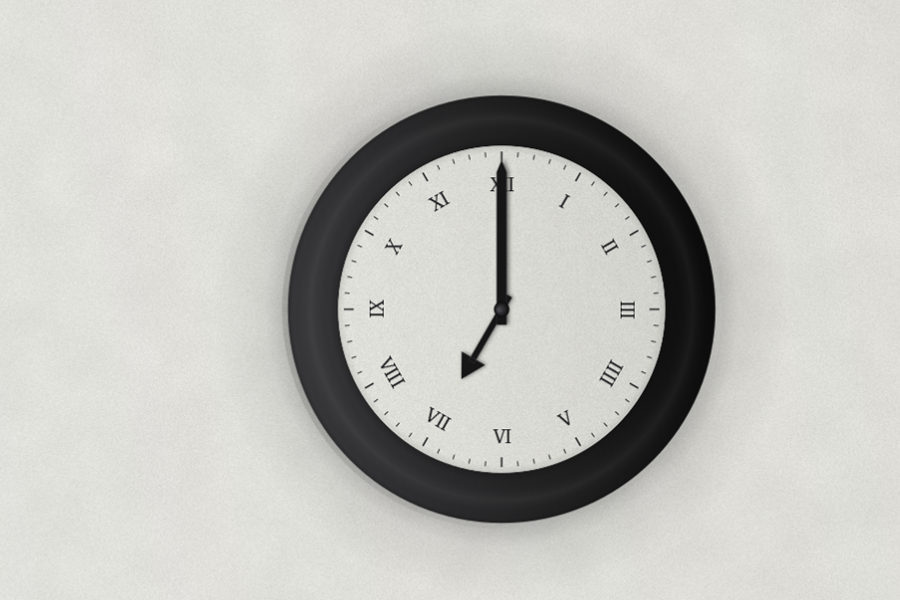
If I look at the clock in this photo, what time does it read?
7:00
